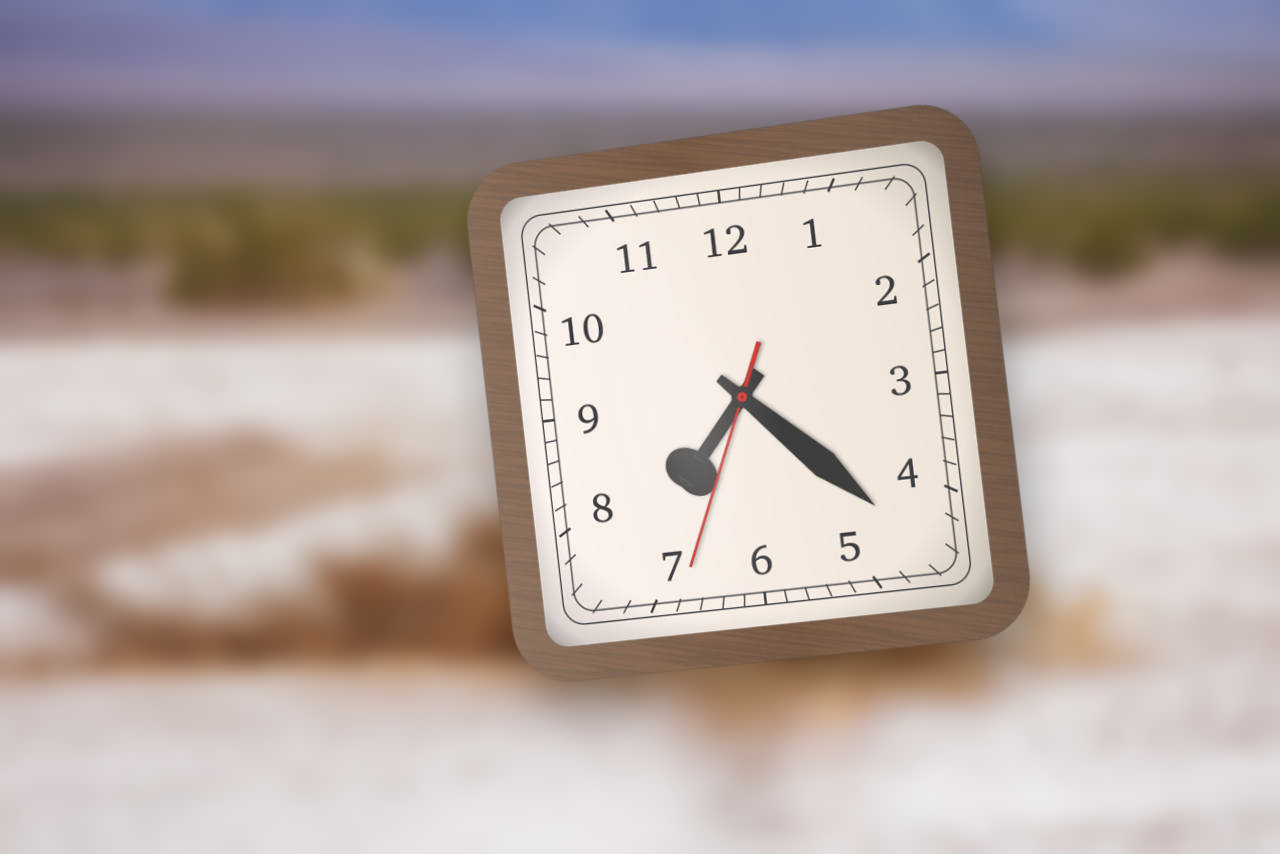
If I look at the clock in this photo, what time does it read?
7:22:34
